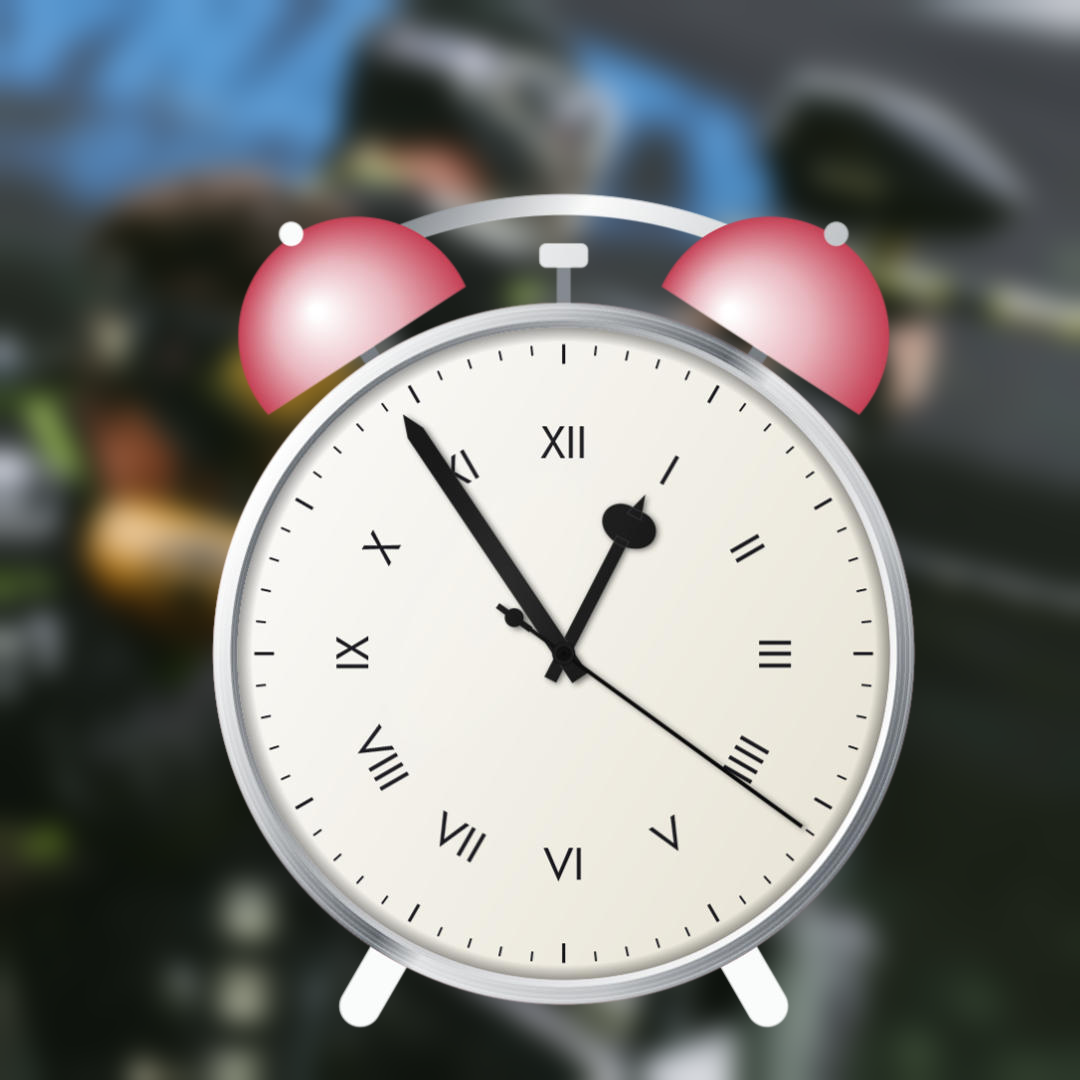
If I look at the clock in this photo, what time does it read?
12:54:21
